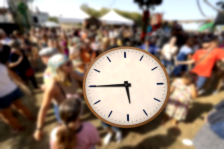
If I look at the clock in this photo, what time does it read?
5:45
